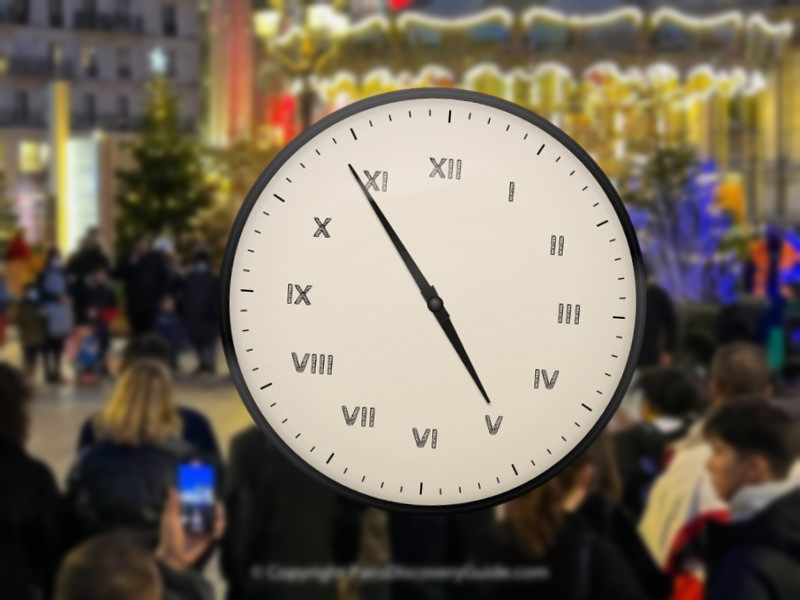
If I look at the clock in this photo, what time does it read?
4:54
